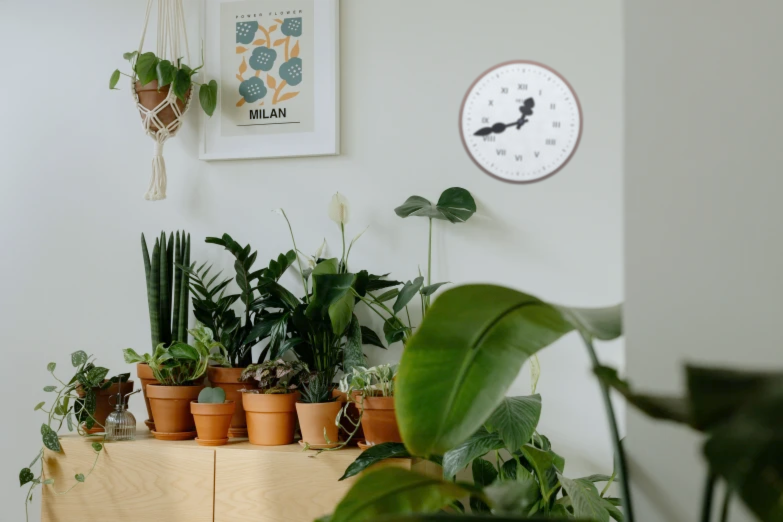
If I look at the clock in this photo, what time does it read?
12:42
